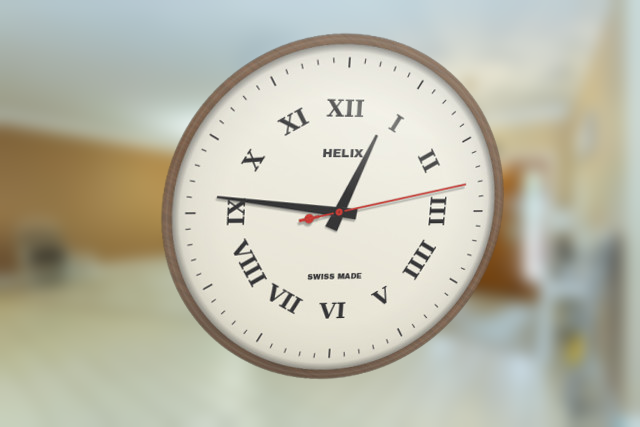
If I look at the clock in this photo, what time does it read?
12:46:13
